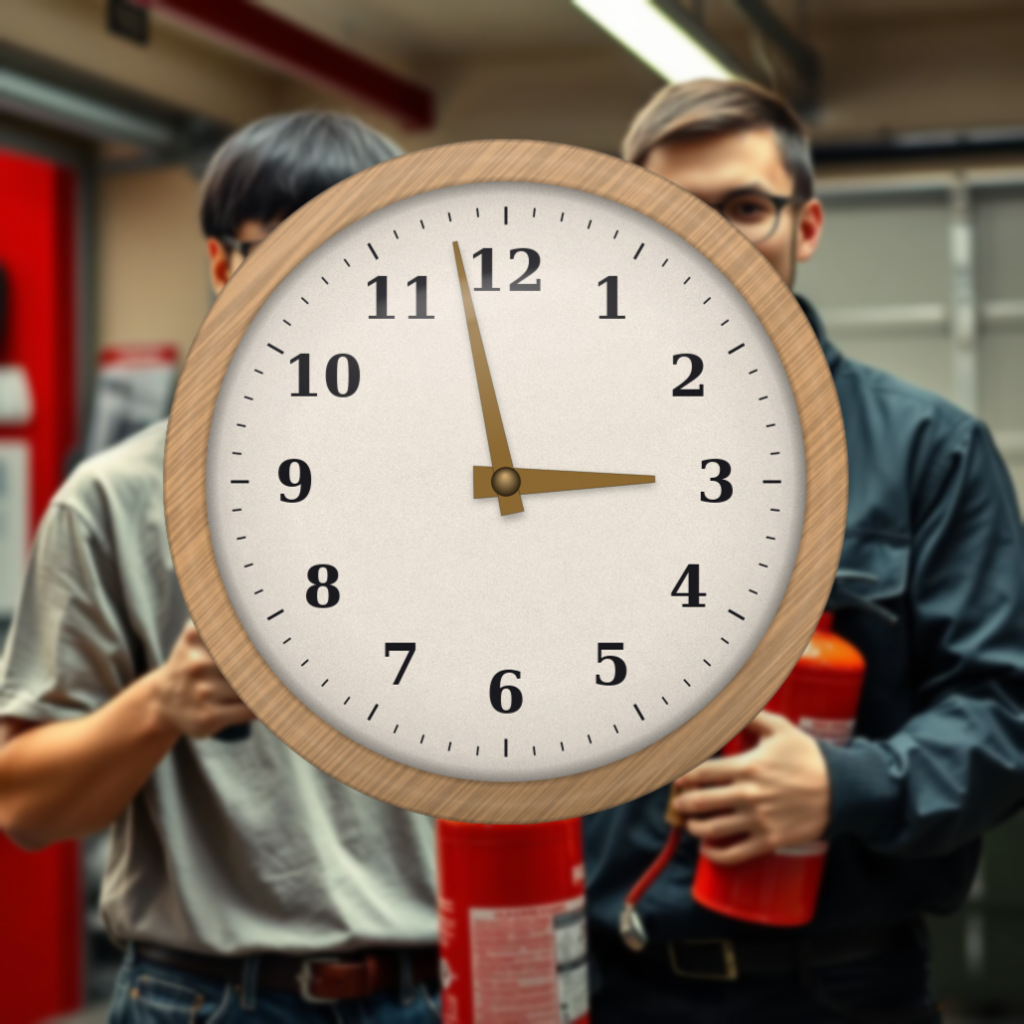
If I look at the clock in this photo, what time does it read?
2:58
